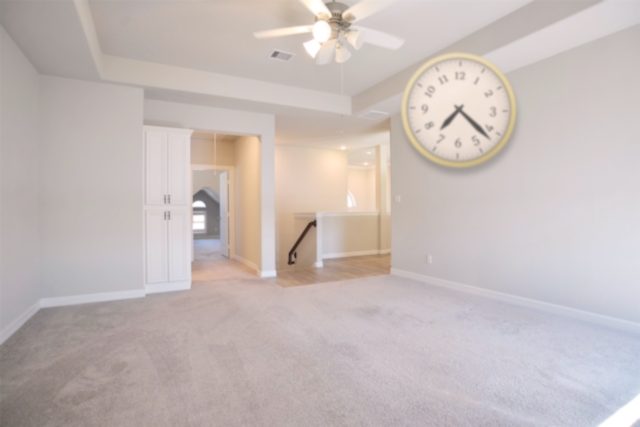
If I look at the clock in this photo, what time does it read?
7:22
